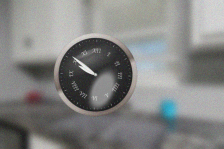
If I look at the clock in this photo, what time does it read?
9:51
